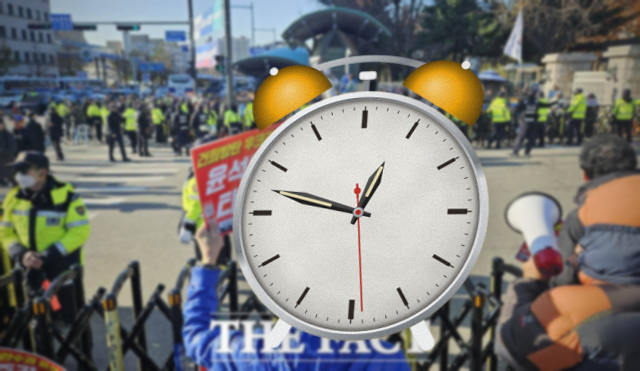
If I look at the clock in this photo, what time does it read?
12:47:29
